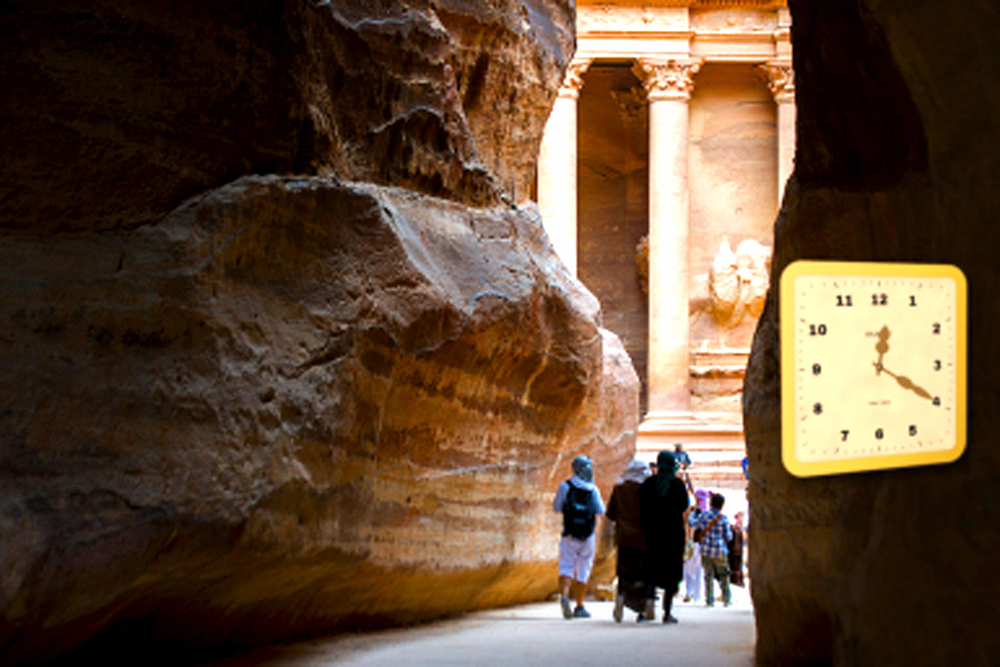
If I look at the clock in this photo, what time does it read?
12:20
